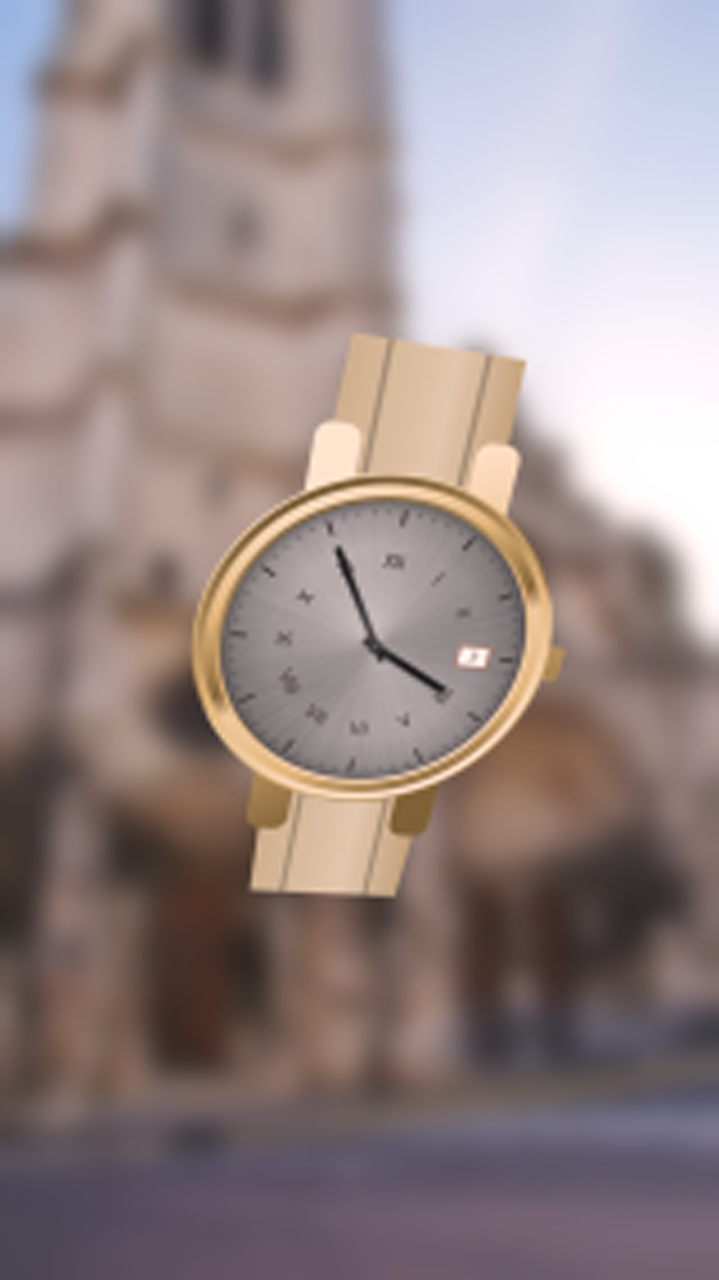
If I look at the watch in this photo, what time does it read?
3:55
